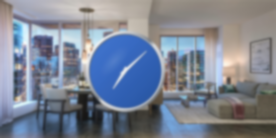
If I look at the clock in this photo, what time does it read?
7:08
